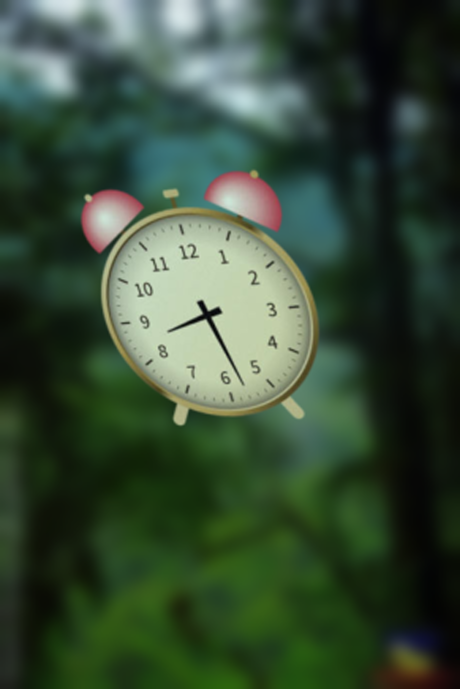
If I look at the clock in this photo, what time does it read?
8:28
